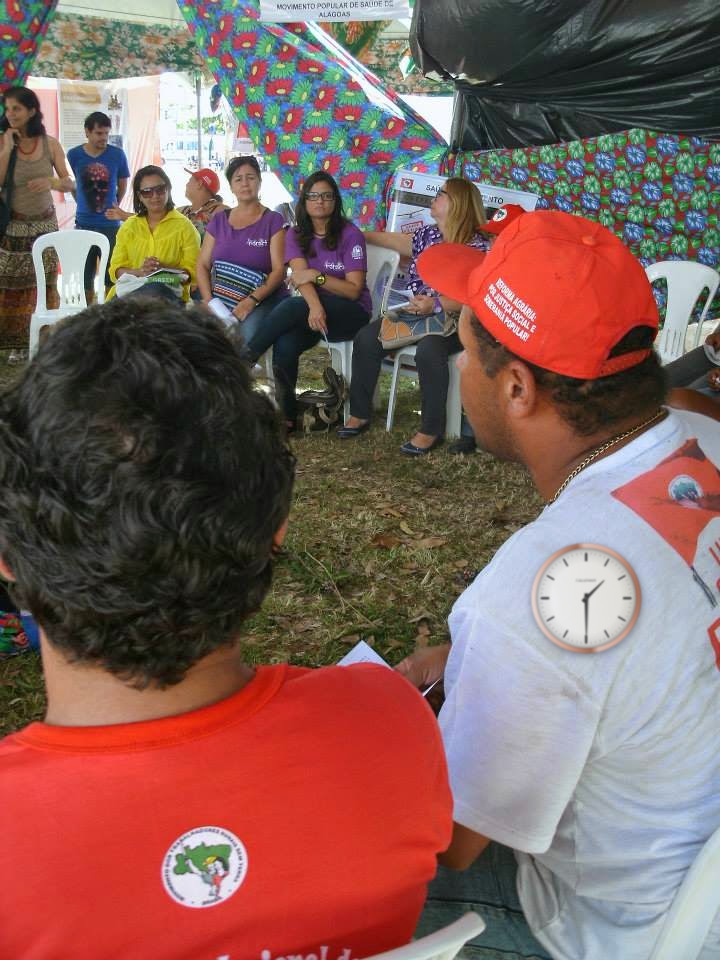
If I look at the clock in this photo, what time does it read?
1:30
